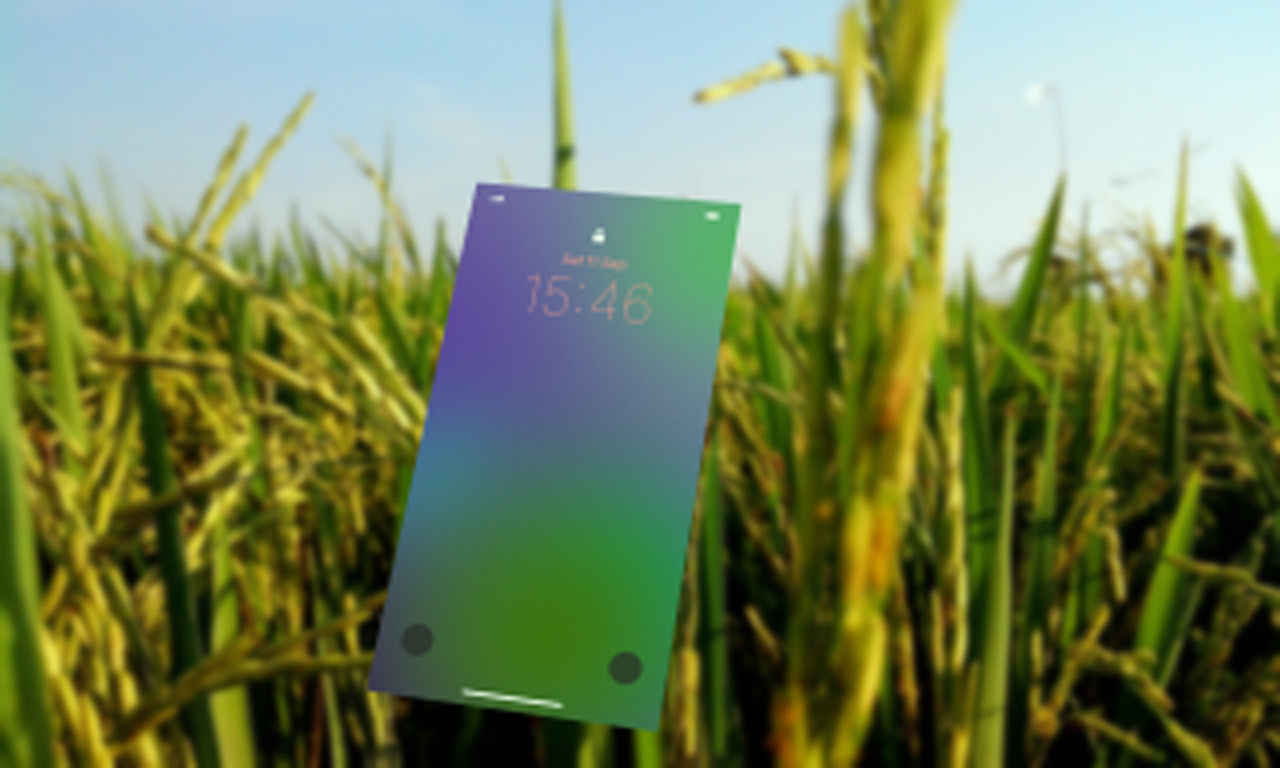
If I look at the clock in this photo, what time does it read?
15:46
